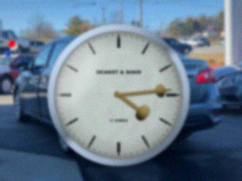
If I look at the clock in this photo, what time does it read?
4:14
